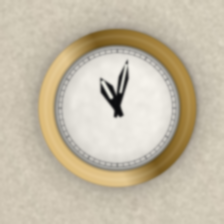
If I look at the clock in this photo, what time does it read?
11:02
